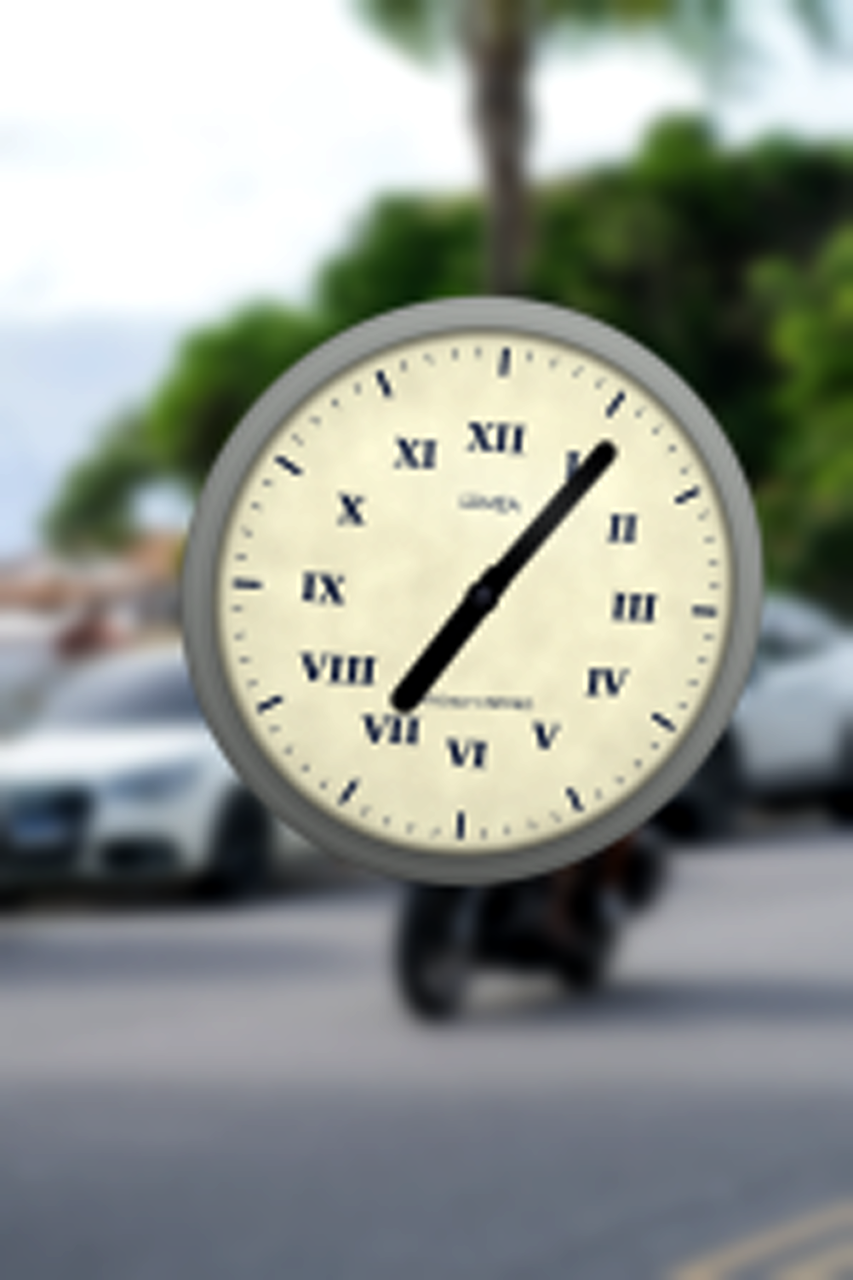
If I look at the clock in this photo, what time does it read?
7:06
